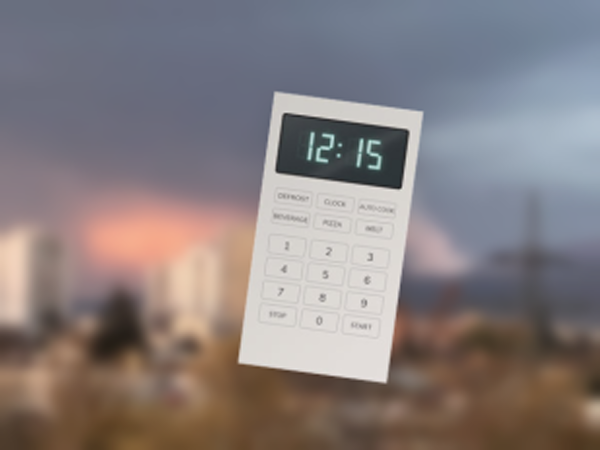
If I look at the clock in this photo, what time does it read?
12:15
